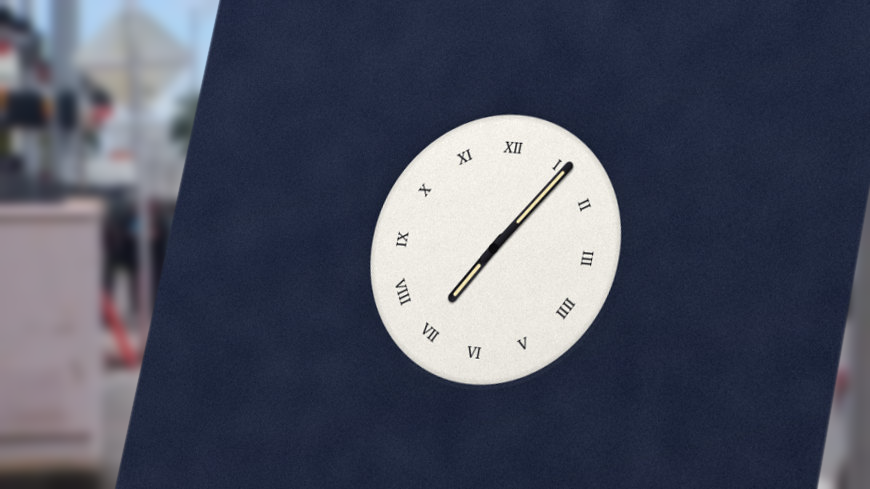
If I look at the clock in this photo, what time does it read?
7:06
